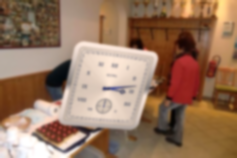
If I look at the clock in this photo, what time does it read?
3:13
